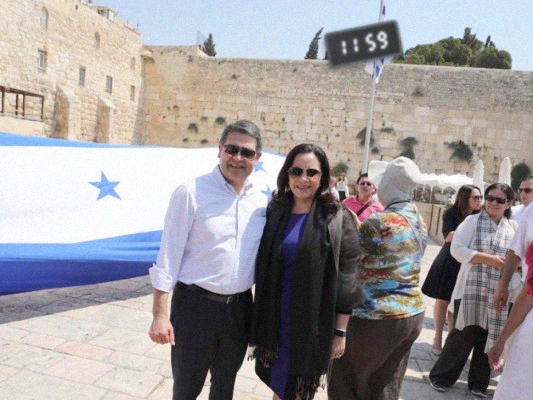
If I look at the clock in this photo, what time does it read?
11:59
